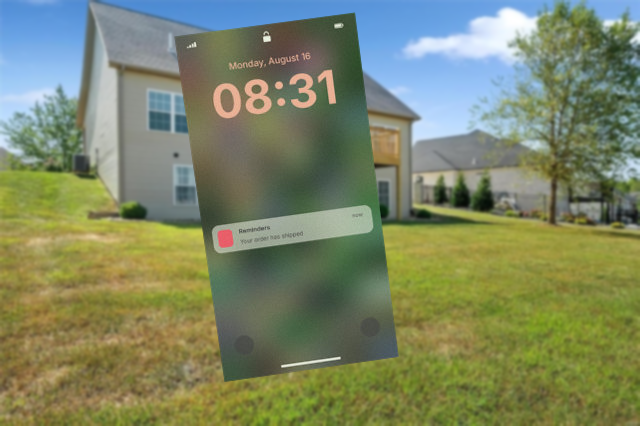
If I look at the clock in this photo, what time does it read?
8:31
